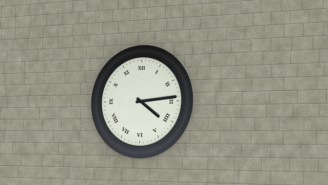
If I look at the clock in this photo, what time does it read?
4:14
